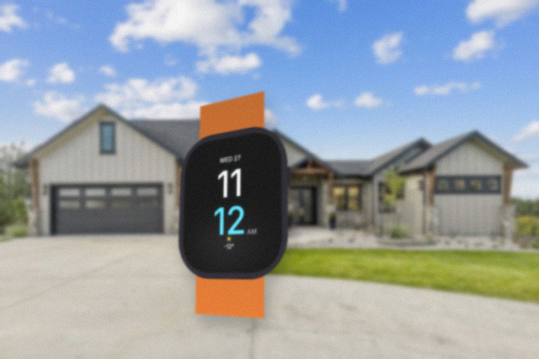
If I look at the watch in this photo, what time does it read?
11:12
